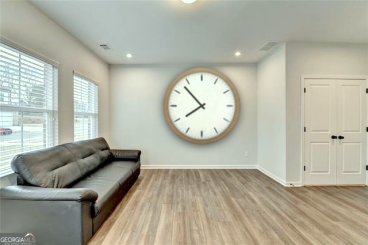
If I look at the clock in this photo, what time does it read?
7:53
